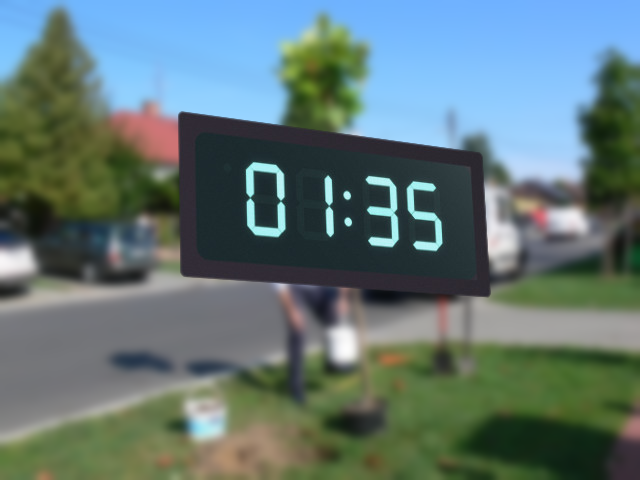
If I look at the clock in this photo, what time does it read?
1:35
